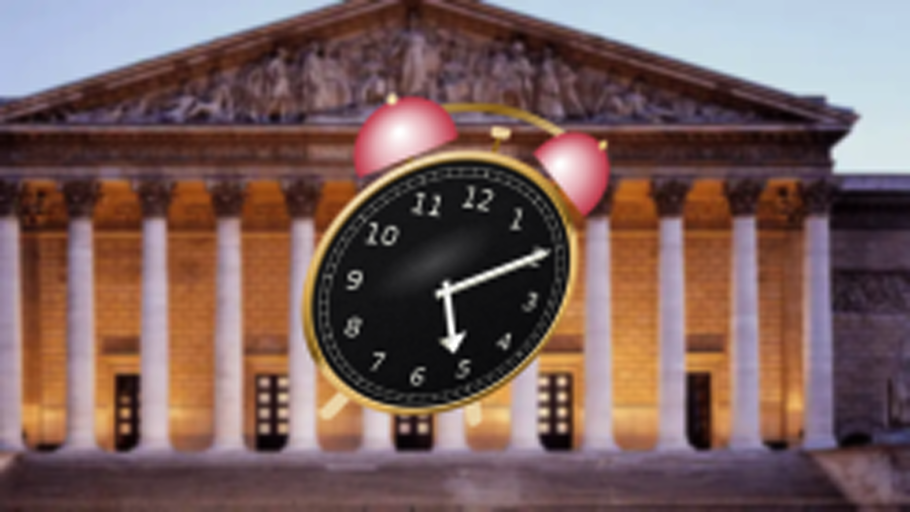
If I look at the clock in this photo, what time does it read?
5:10
